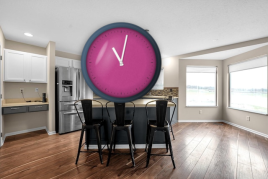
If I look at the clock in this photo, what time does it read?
11:02
